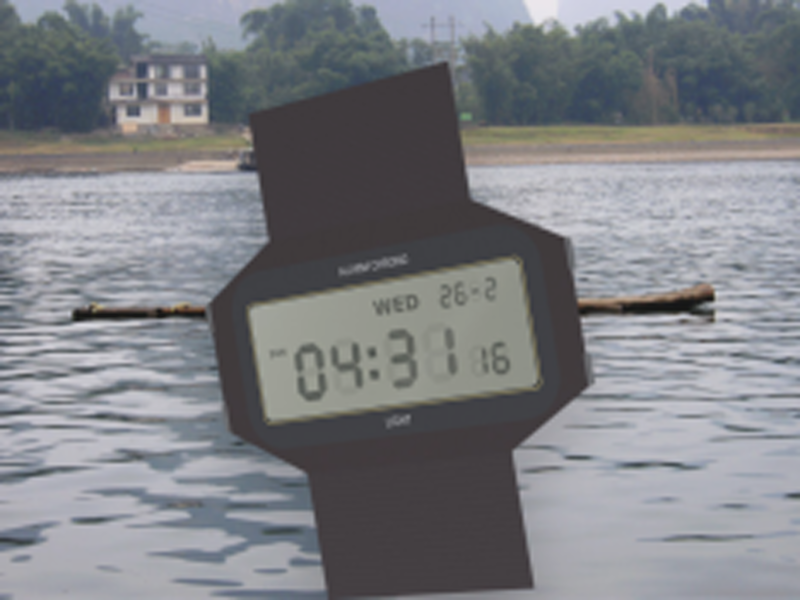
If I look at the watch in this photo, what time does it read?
4:31:16
